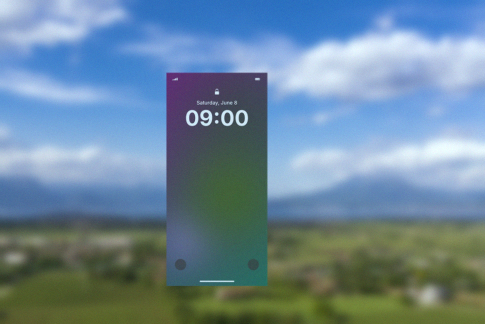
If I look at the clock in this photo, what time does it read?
9:00
